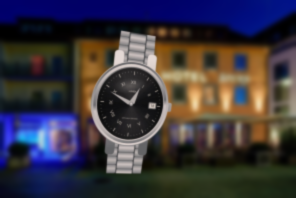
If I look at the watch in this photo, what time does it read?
12:49
